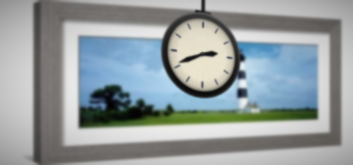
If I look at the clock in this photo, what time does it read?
2:41
